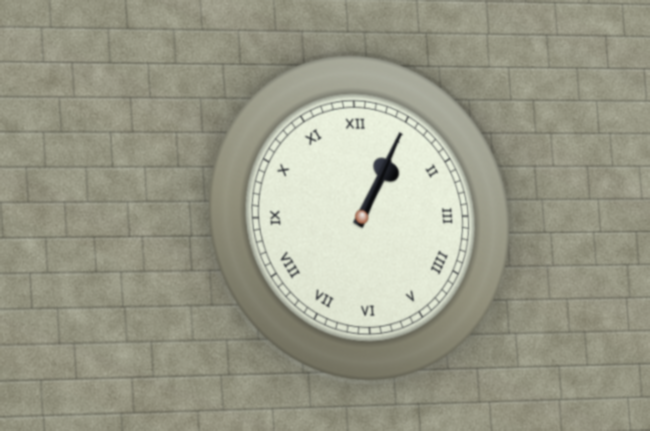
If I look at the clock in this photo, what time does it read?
1:05
